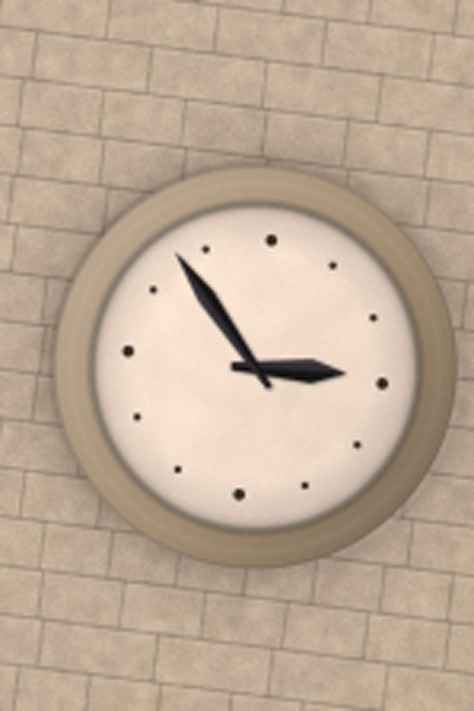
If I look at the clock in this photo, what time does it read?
2:53
